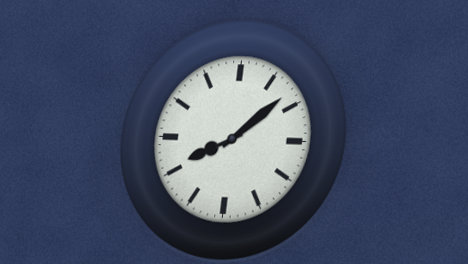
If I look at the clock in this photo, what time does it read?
8:08
